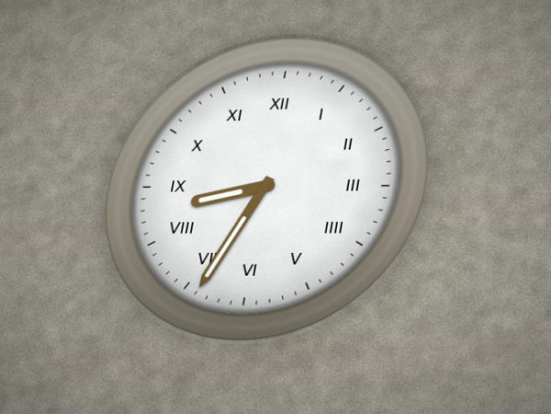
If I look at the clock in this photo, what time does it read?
8:34
